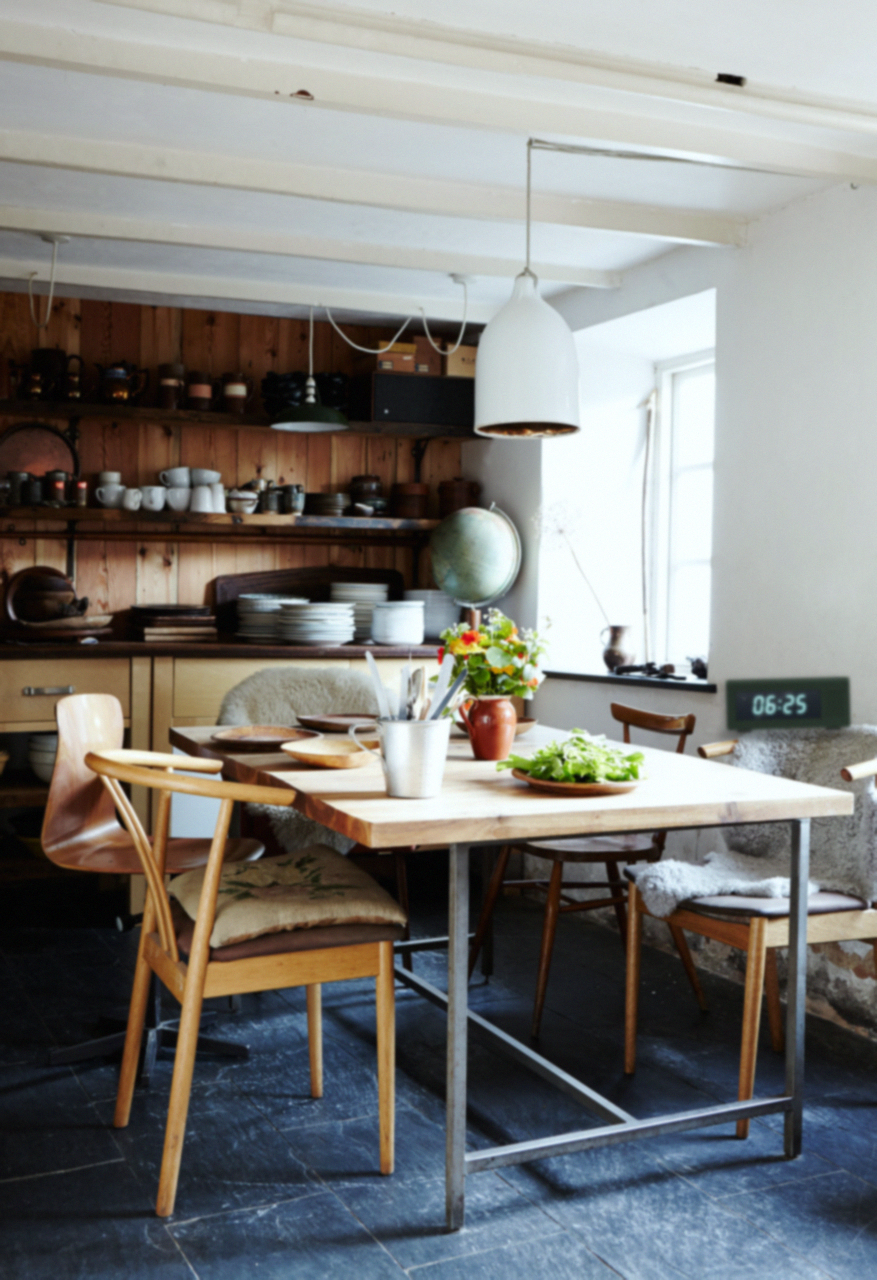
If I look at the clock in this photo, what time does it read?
6:25
